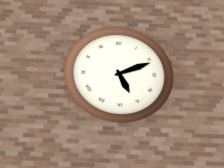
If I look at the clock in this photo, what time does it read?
5:11
